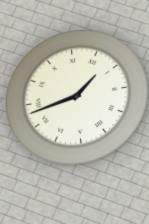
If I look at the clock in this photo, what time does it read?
12:38
